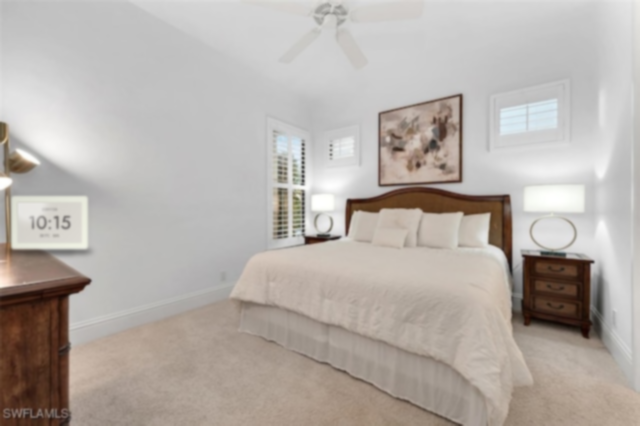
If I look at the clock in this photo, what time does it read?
10:15
